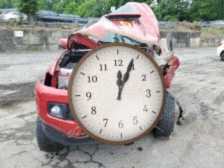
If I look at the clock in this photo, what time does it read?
12:04
